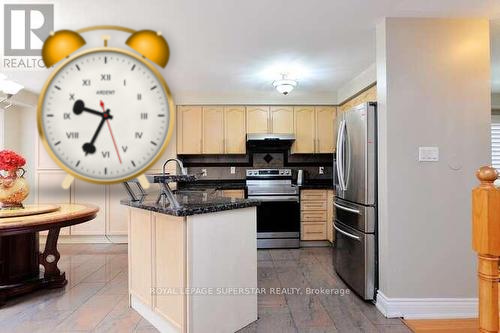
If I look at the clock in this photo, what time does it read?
9:34:27
